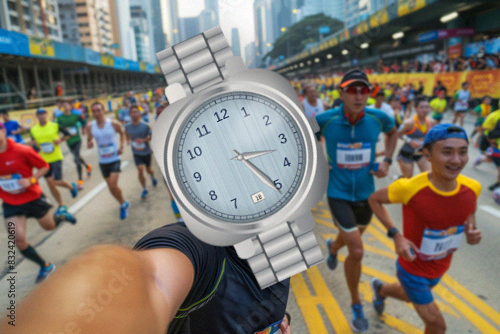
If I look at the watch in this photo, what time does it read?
3:26
